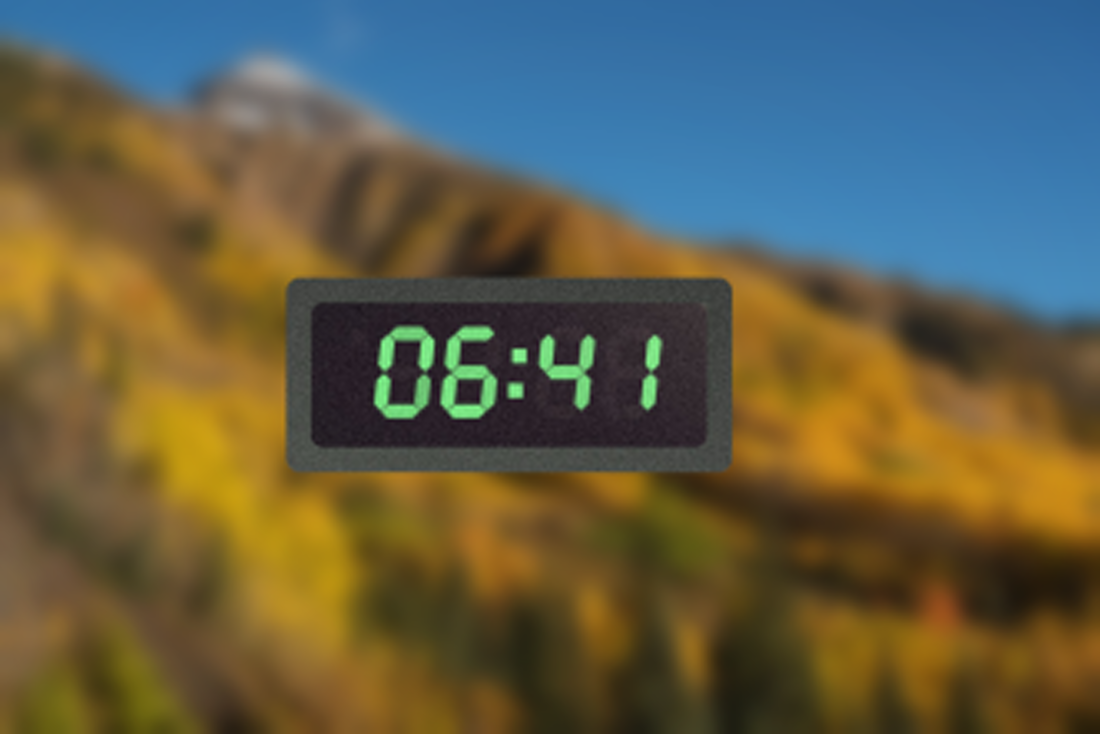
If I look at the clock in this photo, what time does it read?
6:41
